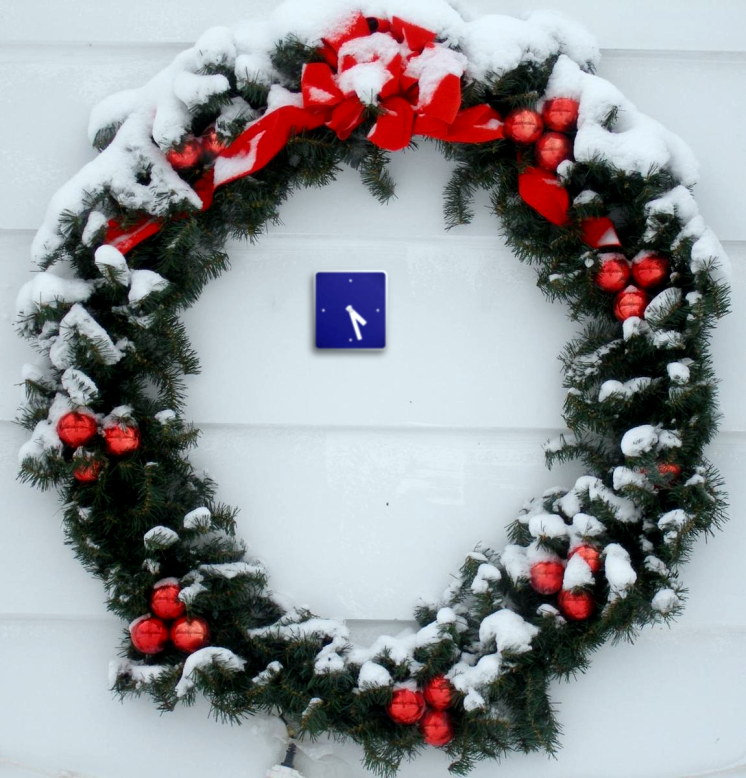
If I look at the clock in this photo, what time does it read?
4:27
